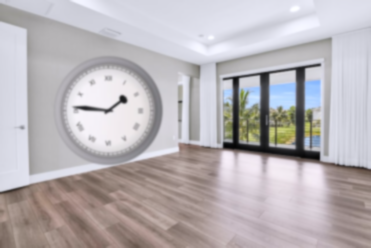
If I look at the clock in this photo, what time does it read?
1:46
